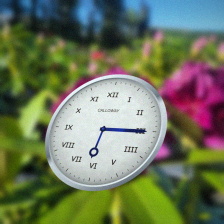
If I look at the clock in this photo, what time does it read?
6:15
